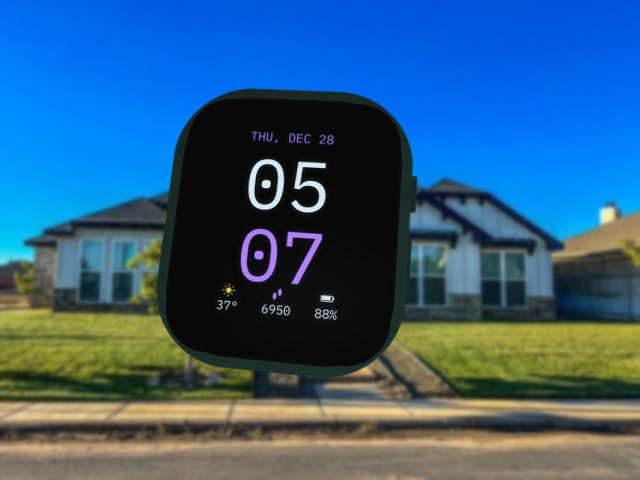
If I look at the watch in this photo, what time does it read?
5:07
